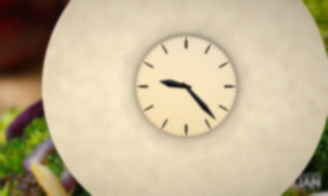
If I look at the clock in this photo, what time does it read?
9:23
